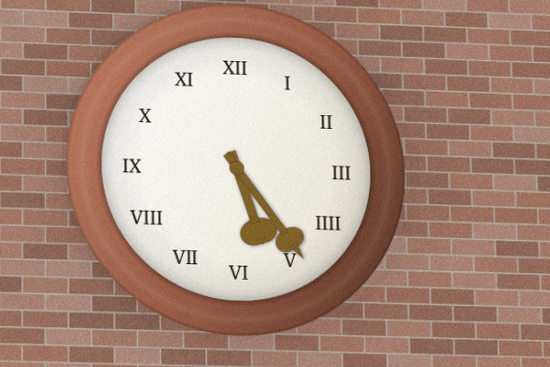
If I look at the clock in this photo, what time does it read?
5:24
